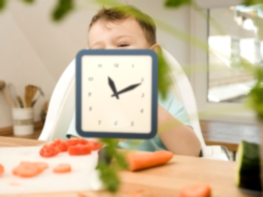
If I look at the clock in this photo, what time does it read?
11:11
